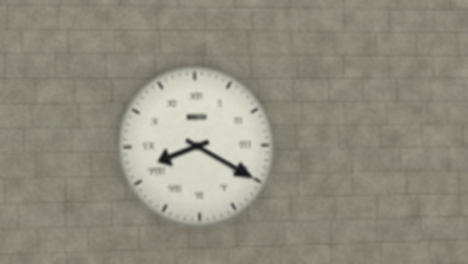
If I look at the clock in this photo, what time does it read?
8:20
